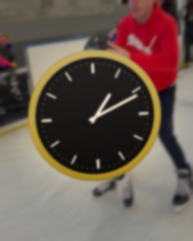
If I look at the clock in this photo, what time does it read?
1:11
